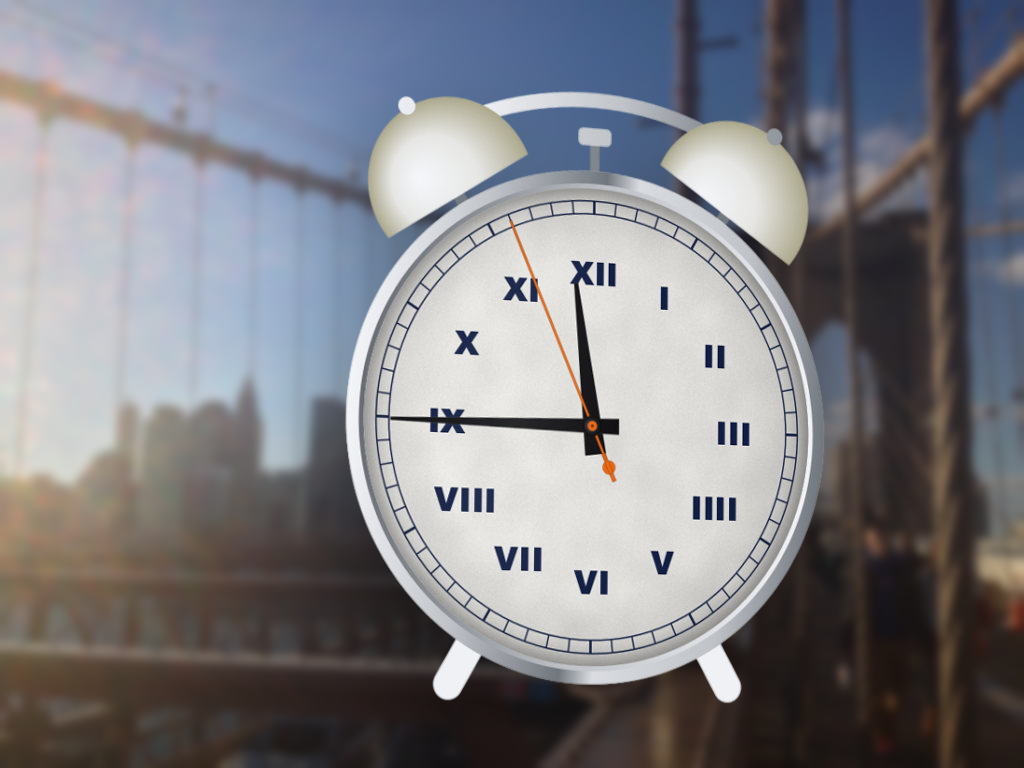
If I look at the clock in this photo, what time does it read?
11:44:56
